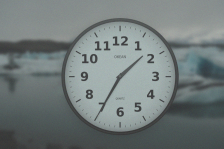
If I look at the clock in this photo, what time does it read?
1:35
